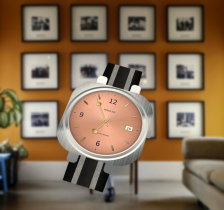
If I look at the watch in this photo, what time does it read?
6:54
